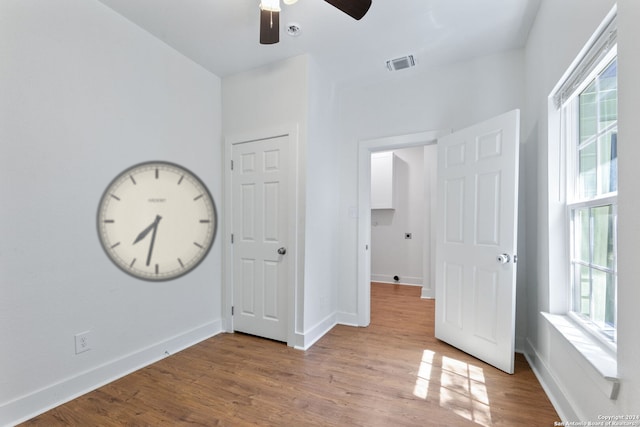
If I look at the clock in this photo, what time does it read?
7:32
